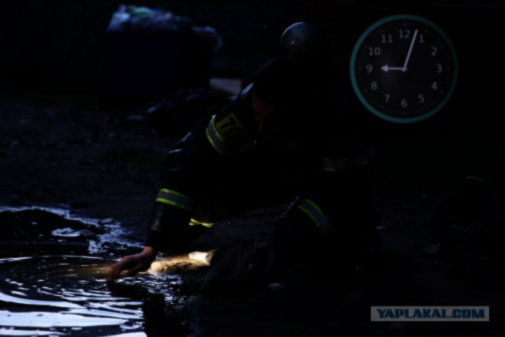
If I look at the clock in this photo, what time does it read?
9:03
